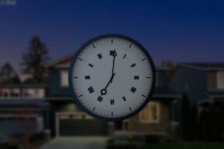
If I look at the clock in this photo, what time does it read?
7:01
